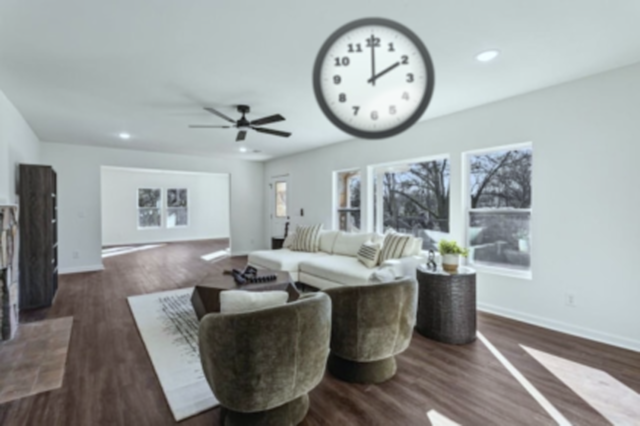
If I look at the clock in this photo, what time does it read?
2:00
